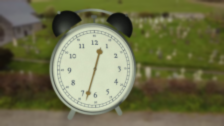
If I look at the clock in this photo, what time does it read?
12:33
